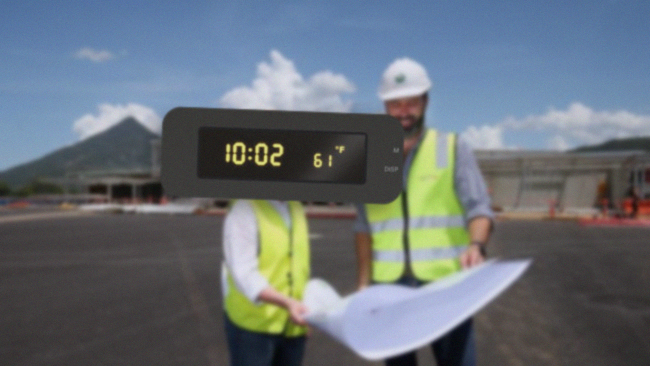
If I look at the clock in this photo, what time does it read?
10:02
